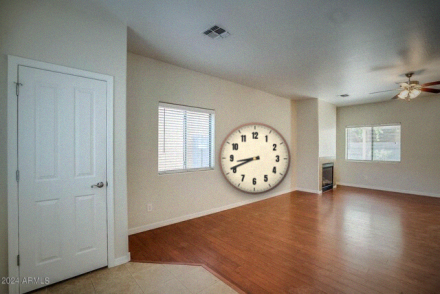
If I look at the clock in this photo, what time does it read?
8:41
